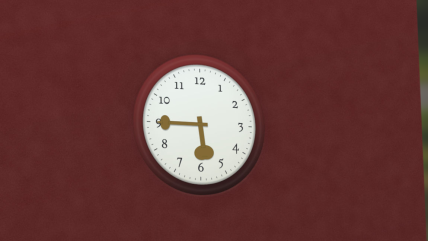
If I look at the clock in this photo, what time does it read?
5:45
